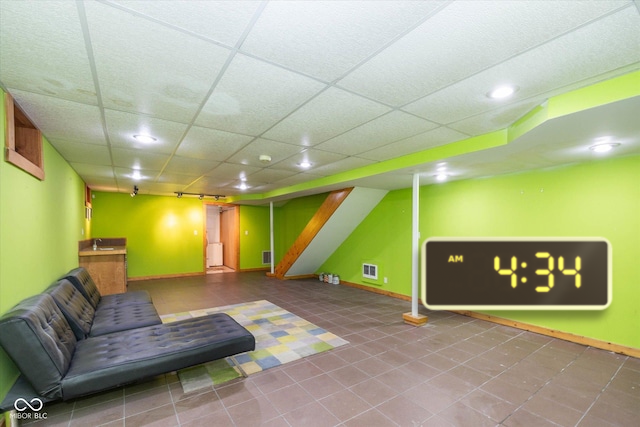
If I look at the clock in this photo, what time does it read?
4:34
